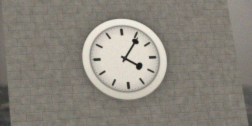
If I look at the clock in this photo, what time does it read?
4:06
